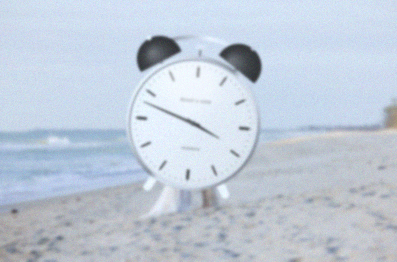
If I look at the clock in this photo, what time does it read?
3:48
